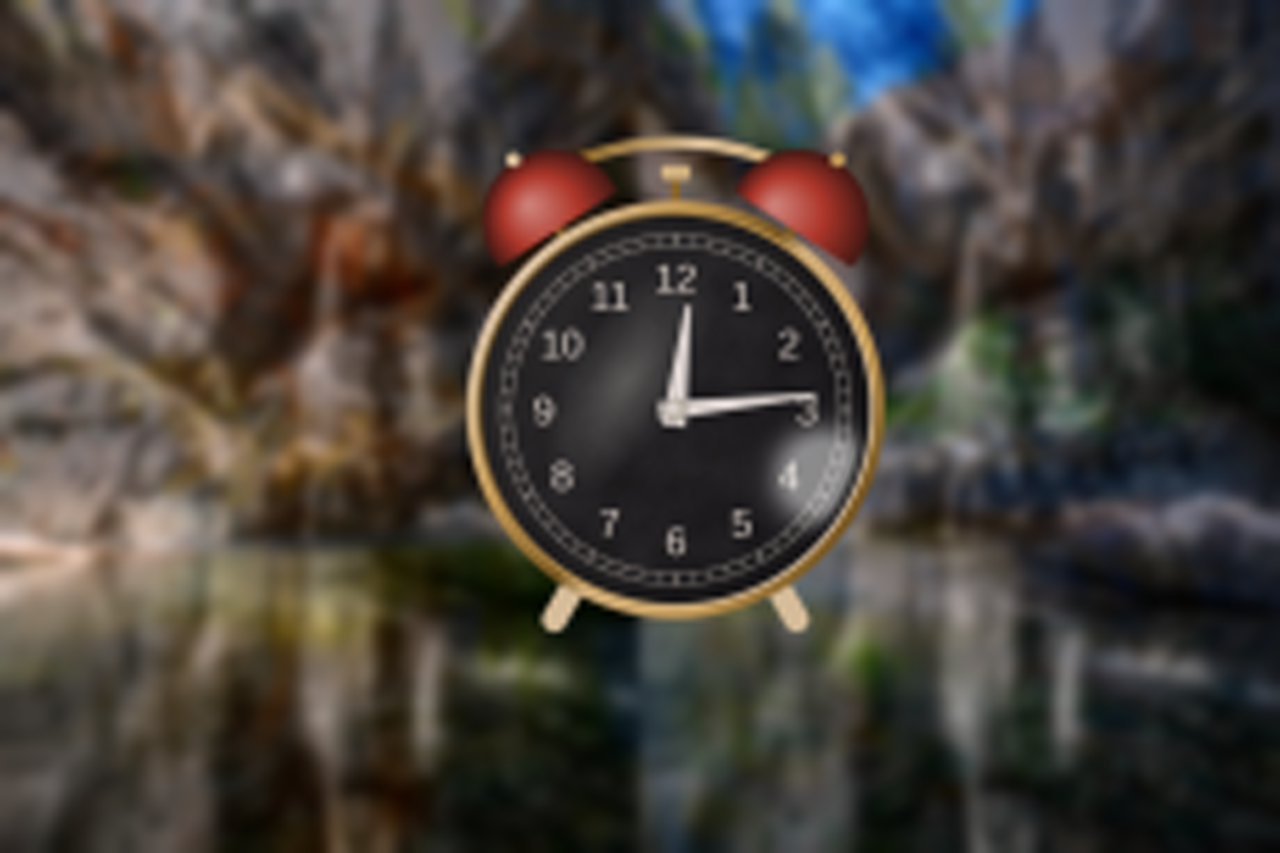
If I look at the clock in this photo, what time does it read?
12:14
